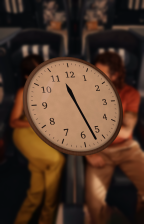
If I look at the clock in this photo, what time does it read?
11:27
